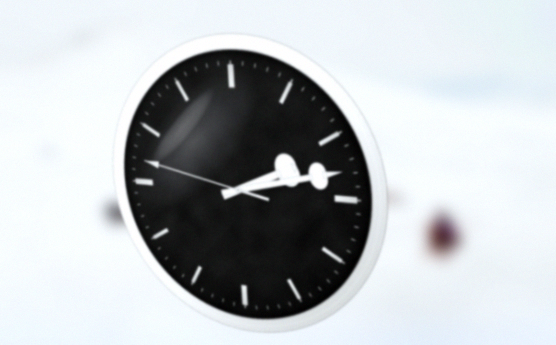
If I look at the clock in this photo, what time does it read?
2:12:47
